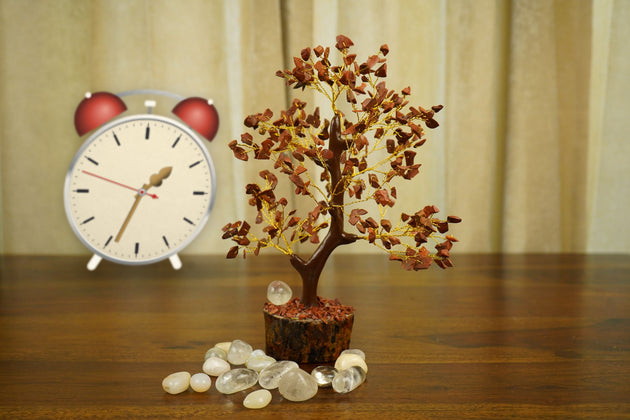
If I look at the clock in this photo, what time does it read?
1:33:48
